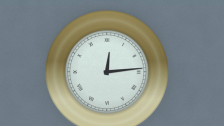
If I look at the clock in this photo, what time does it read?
12:14
